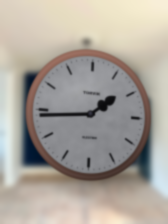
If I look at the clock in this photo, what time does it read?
1:44
